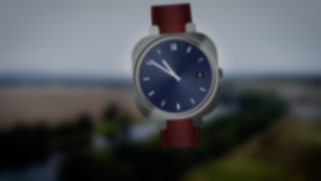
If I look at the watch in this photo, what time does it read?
10:51
